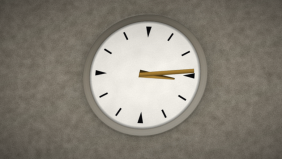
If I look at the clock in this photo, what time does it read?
3:14
